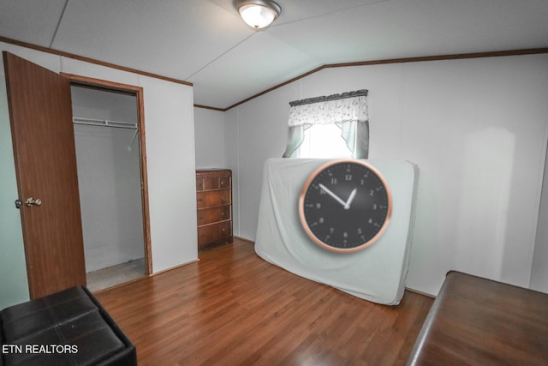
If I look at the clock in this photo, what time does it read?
12:51
